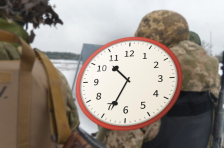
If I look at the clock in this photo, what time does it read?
10:34
